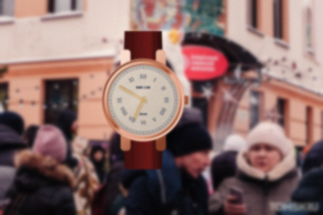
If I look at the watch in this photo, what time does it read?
6:50
